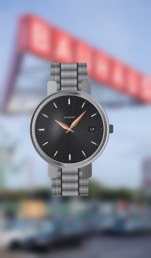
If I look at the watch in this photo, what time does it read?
10:07
